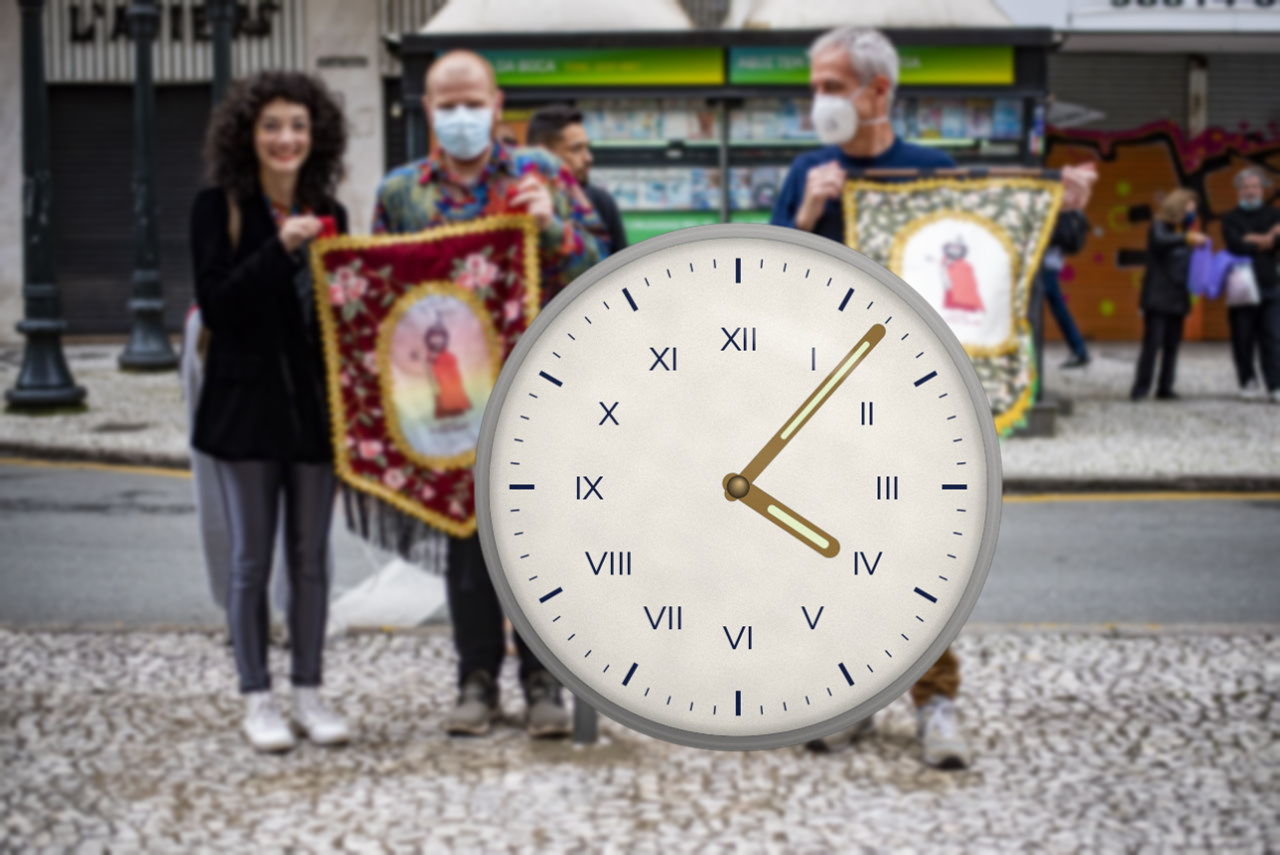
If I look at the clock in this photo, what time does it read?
4:07
